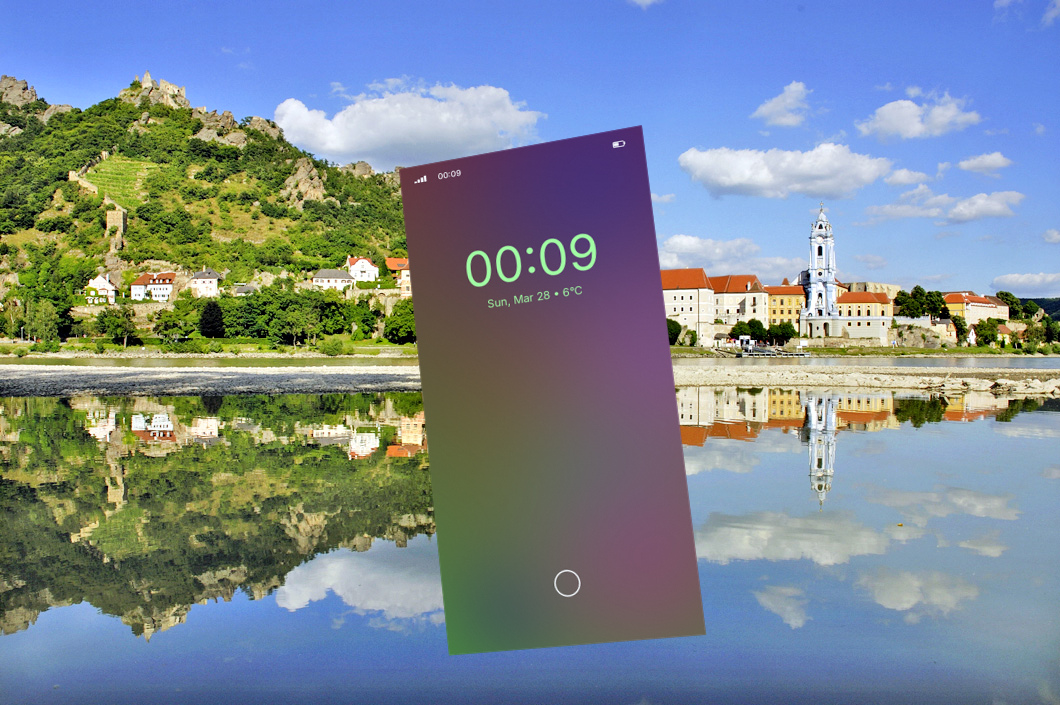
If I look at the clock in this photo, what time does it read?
0:09
